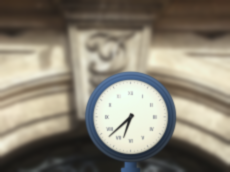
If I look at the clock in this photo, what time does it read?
6:38
